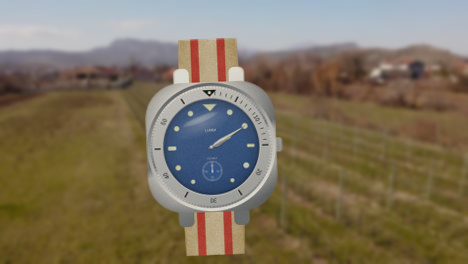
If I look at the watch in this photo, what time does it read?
2:10
